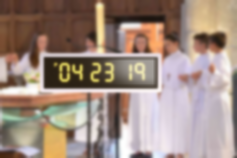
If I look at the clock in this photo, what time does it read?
4:23:19
